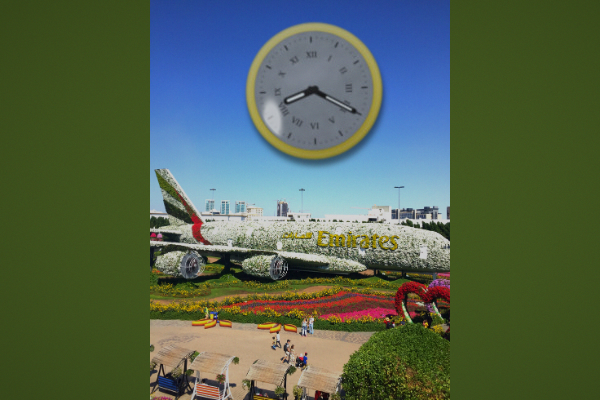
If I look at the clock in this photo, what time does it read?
8:20
